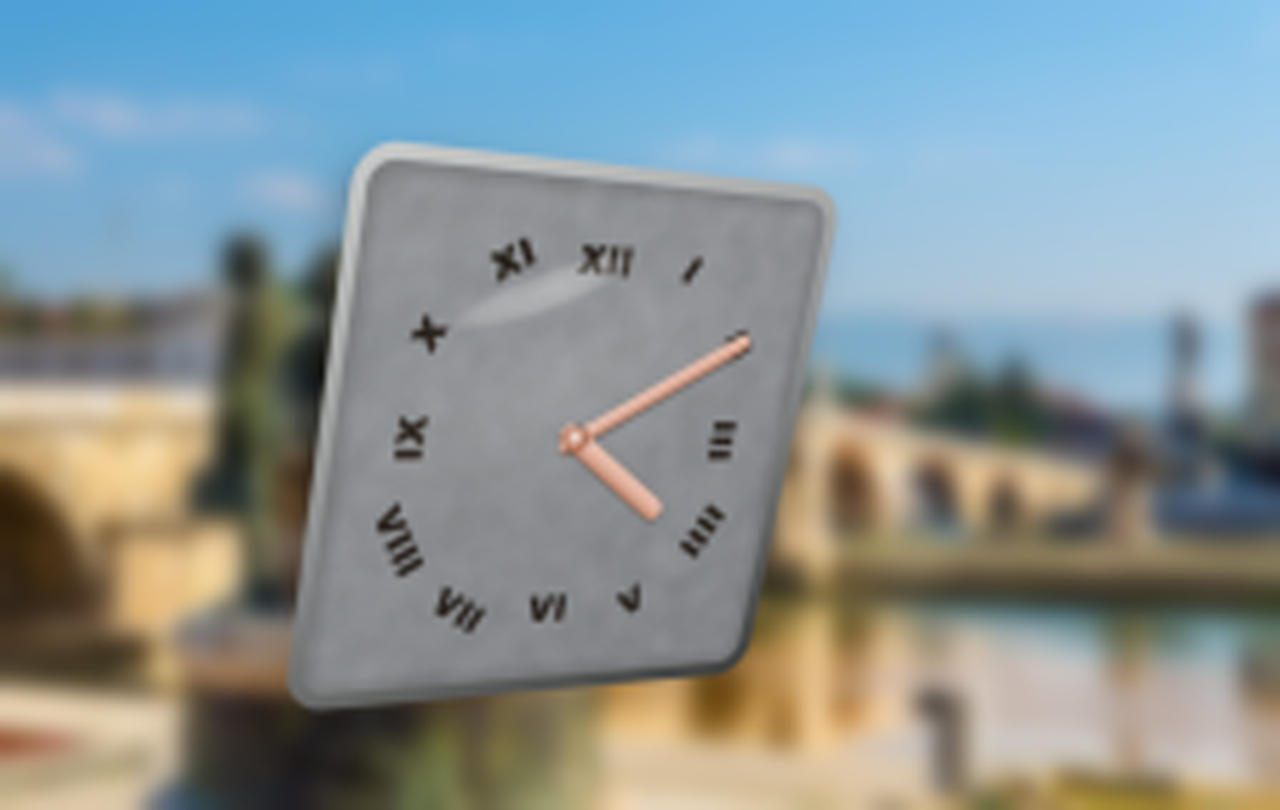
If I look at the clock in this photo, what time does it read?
4:10
